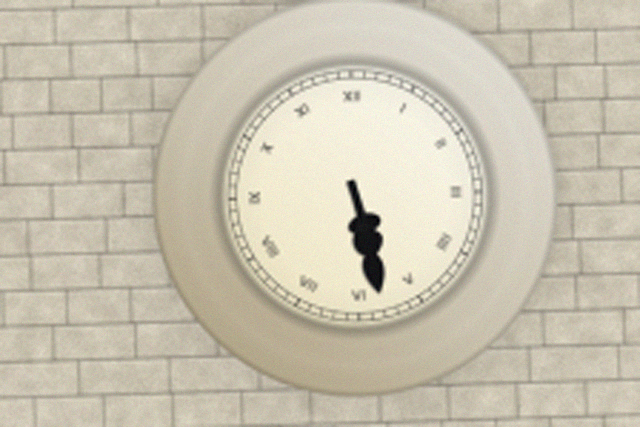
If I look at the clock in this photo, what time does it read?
5:28
